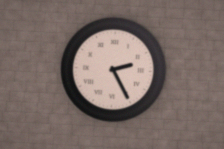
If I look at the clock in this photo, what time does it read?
2:25
